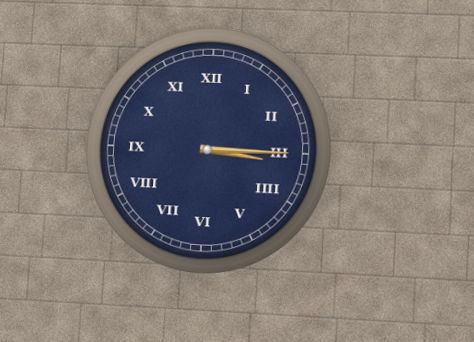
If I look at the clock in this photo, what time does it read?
3:15
